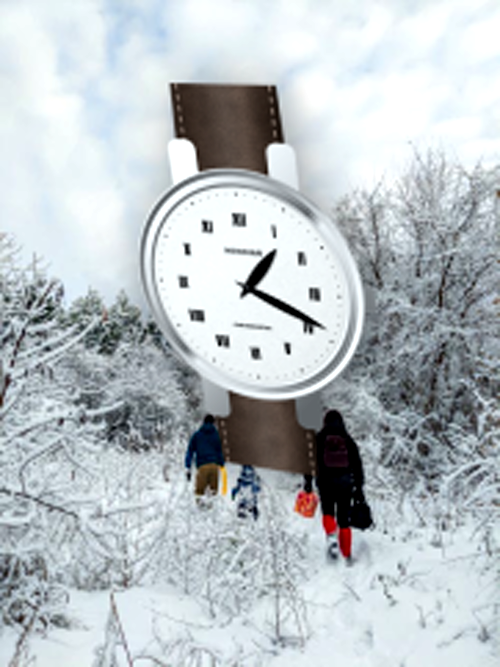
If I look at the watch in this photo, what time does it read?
1:19
